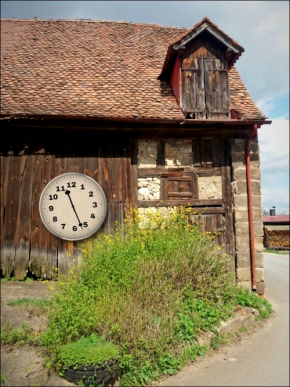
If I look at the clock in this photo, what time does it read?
11:27
